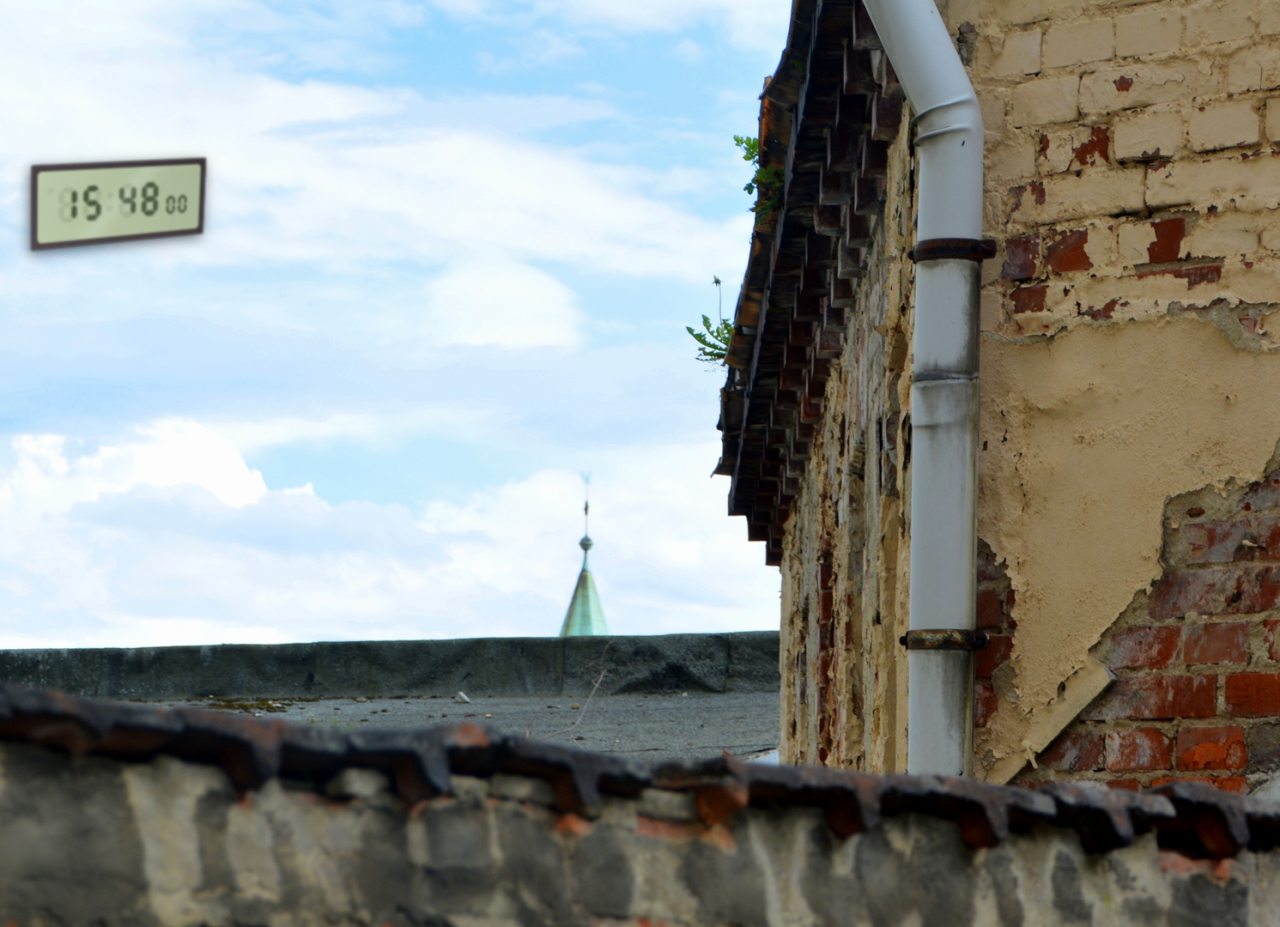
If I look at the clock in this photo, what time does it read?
15:48:00
